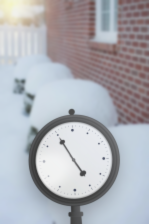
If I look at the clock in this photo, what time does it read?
4:55
